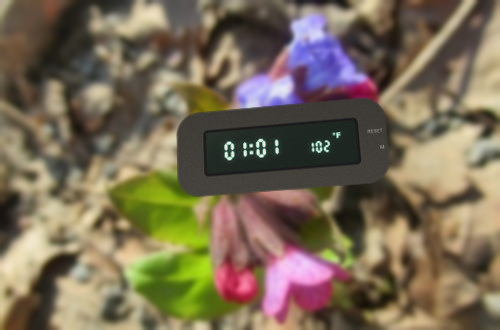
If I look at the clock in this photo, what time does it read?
1:01
